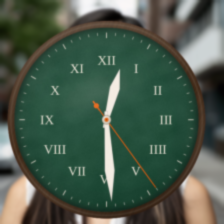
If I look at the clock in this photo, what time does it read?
12:29:24
